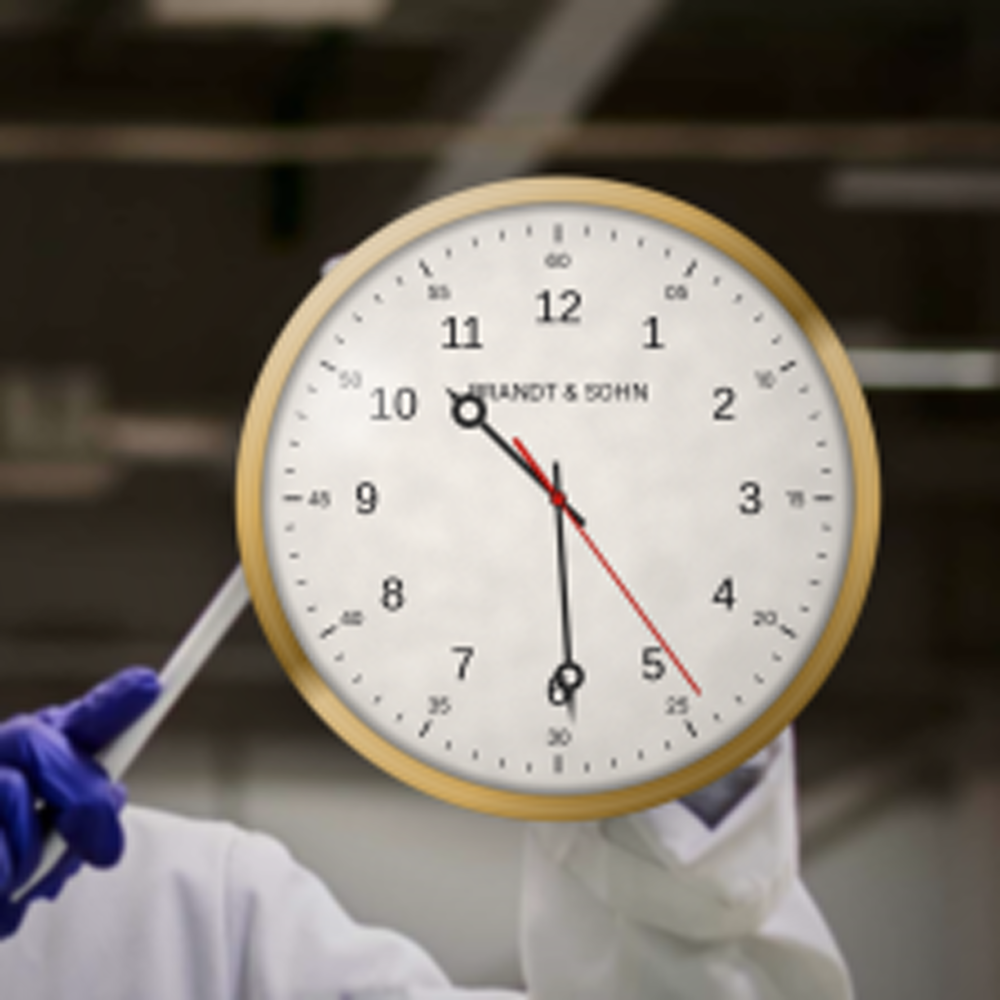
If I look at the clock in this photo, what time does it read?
10:29:24
